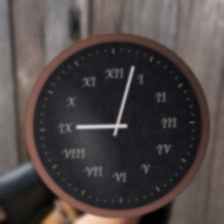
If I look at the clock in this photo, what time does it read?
9:03
